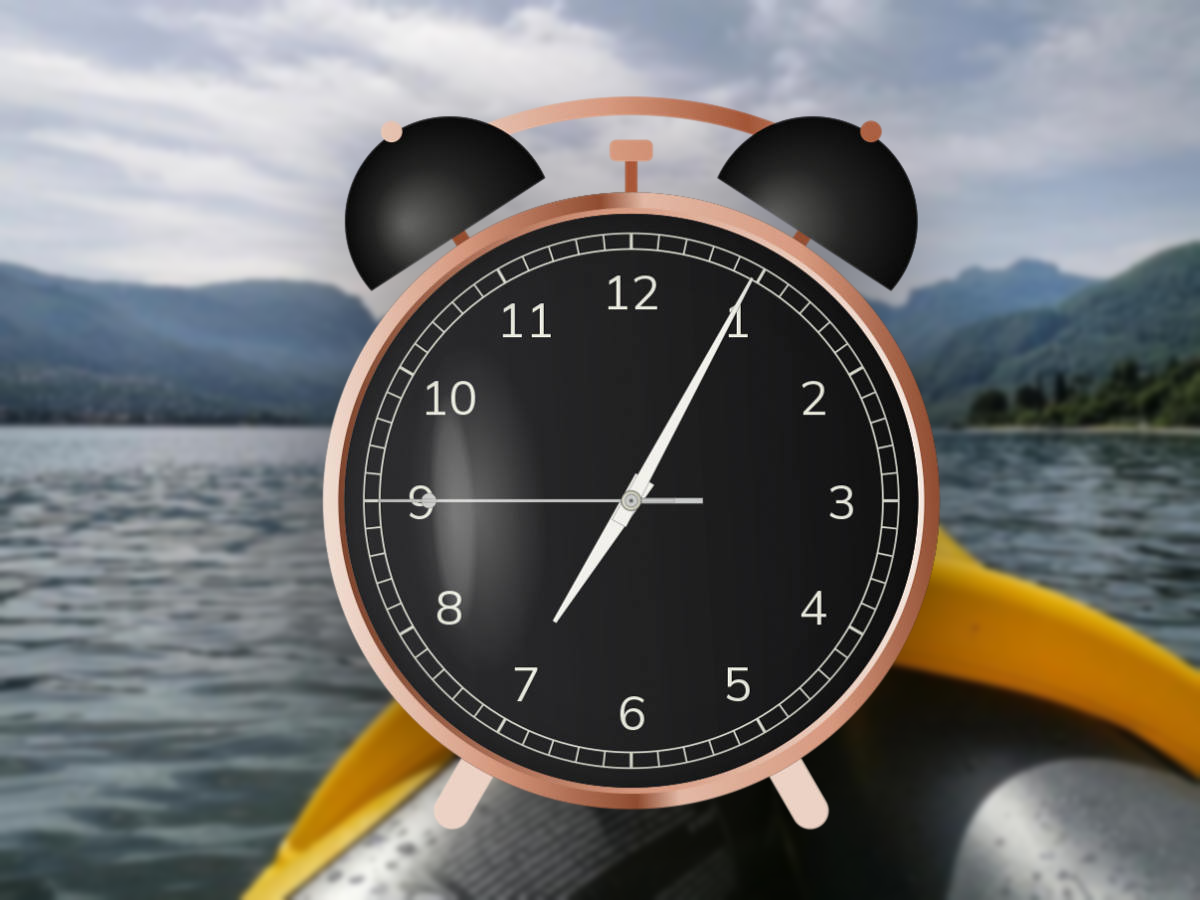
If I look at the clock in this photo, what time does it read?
7:04:45
